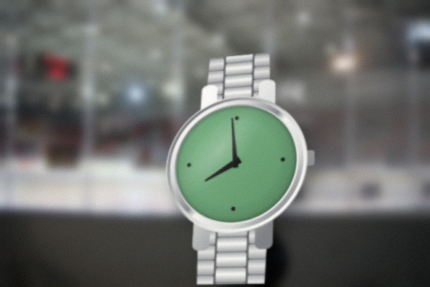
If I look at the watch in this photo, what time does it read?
7:59
